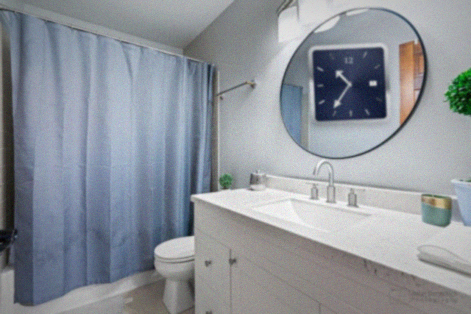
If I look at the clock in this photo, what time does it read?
10:36
